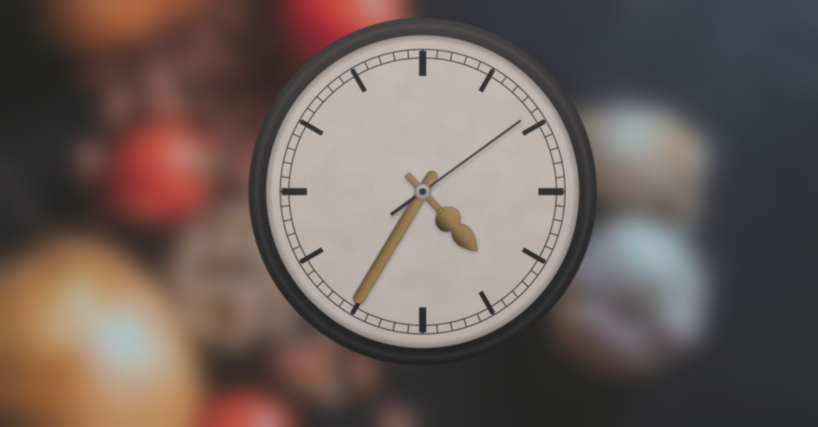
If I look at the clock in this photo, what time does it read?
4:35:09
